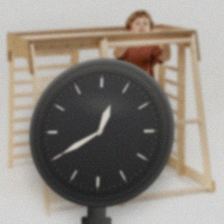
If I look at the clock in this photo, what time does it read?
12:40
